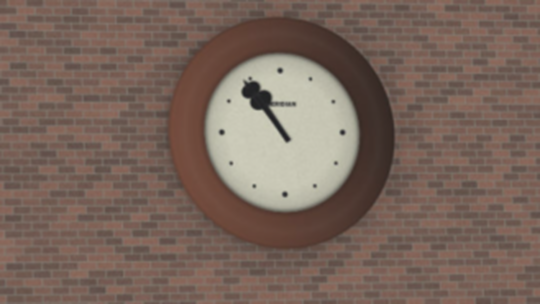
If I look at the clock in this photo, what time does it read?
10:54
